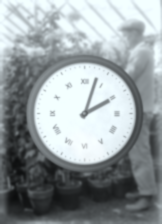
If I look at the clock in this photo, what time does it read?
2:03
